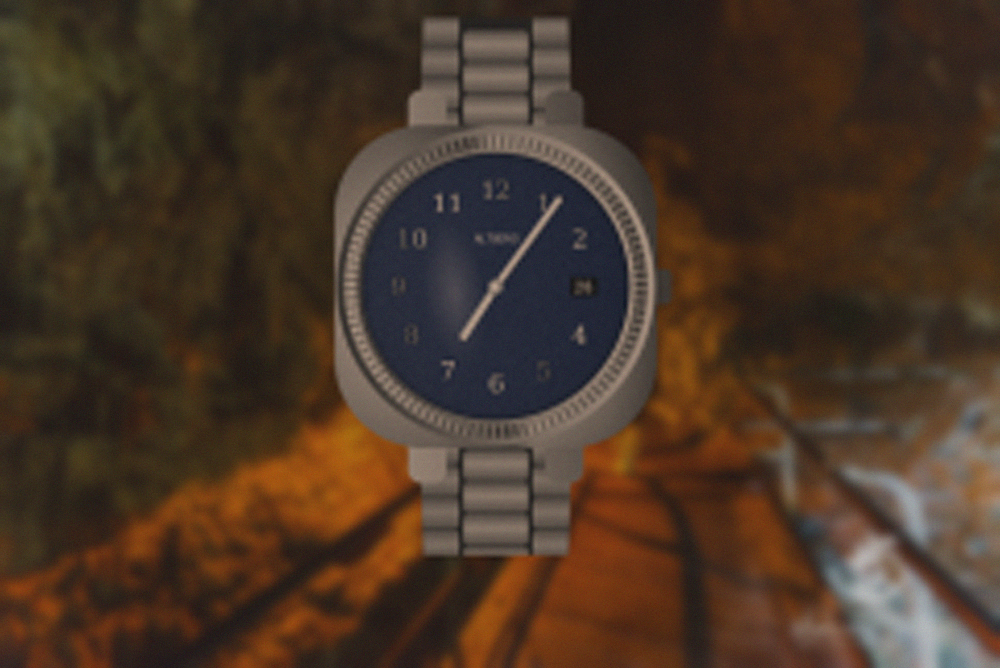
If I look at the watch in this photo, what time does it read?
7:06
